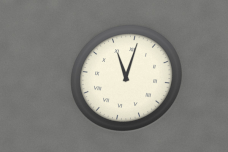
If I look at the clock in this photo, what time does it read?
11:01
